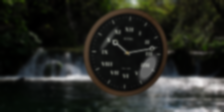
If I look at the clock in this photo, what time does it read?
10:13
